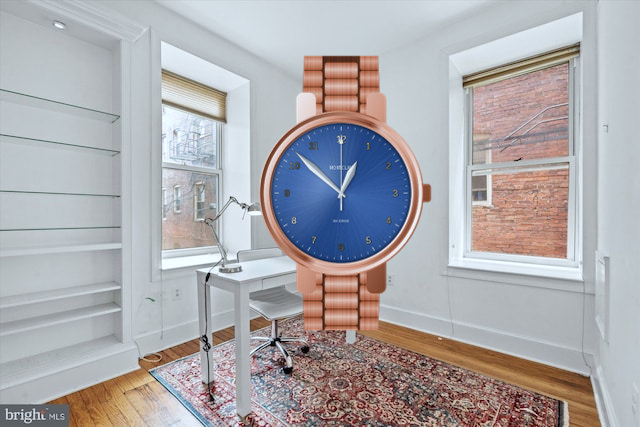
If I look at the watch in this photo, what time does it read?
12:52:00
